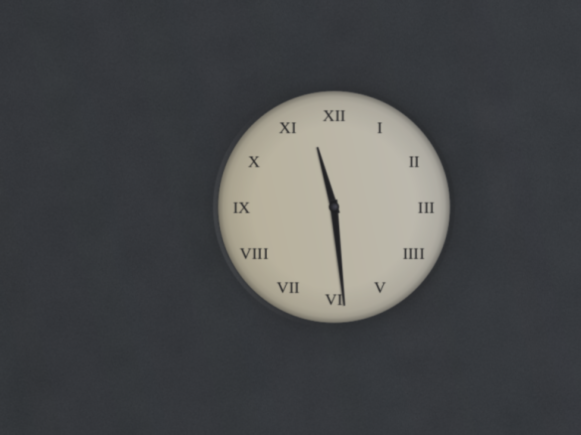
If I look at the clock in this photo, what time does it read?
11:29
